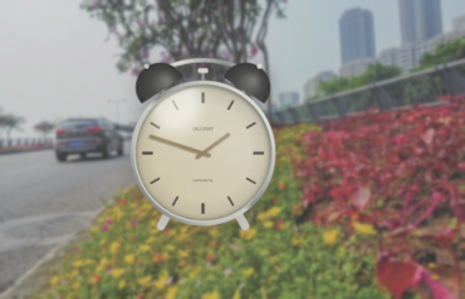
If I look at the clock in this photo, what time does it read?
1:48
